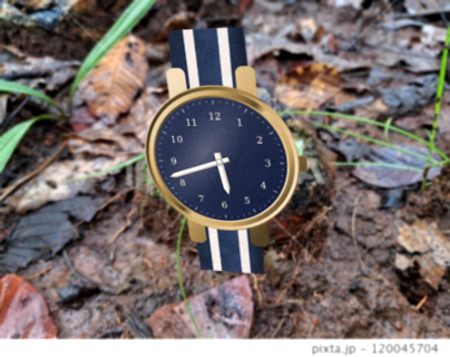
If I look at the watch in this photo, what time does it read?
5:42
